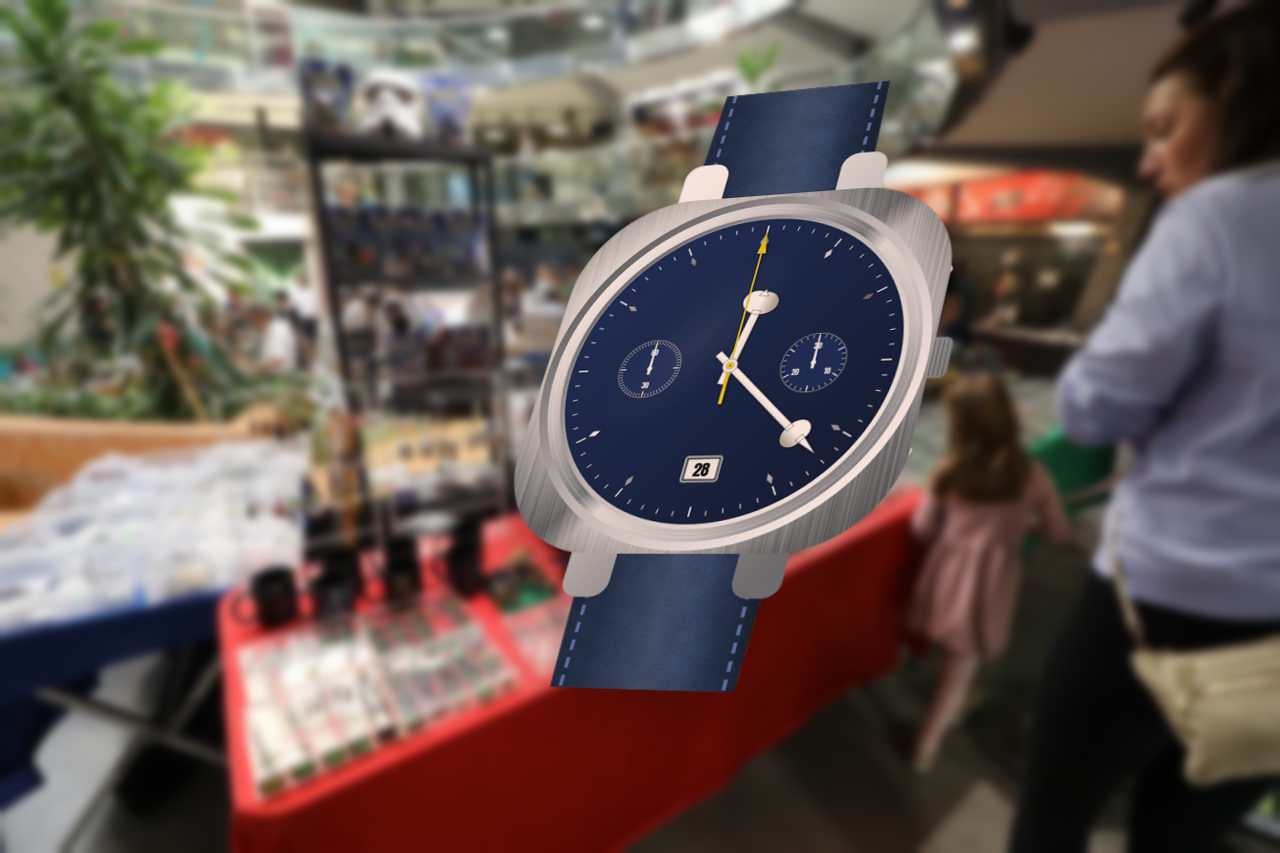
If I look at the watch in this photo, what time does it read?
12:22
